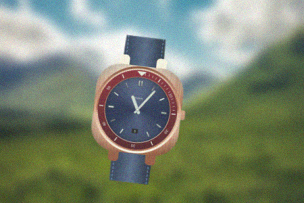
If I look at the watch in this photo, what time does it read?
11:06
